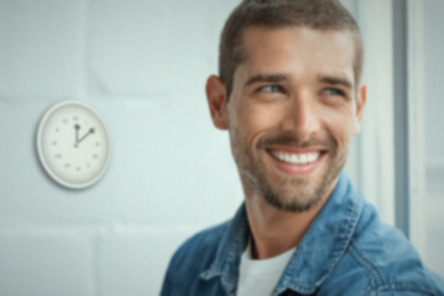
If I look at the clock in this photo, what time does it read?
12:09
